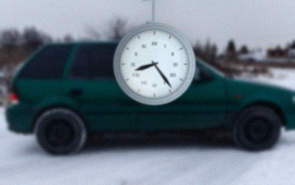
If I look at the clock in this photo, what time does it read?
8:24
